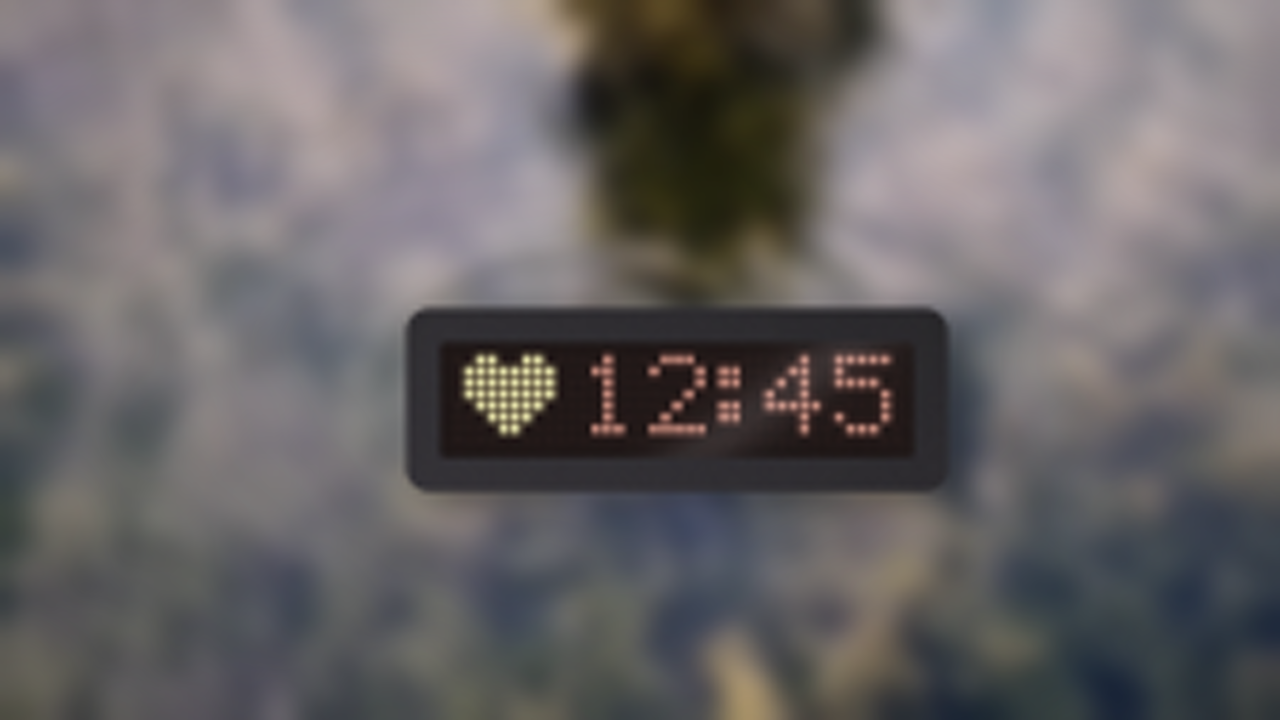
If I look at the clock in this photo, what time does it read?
12:45
